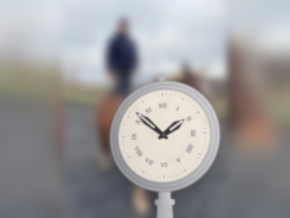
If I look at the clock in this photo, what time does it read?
1:52
